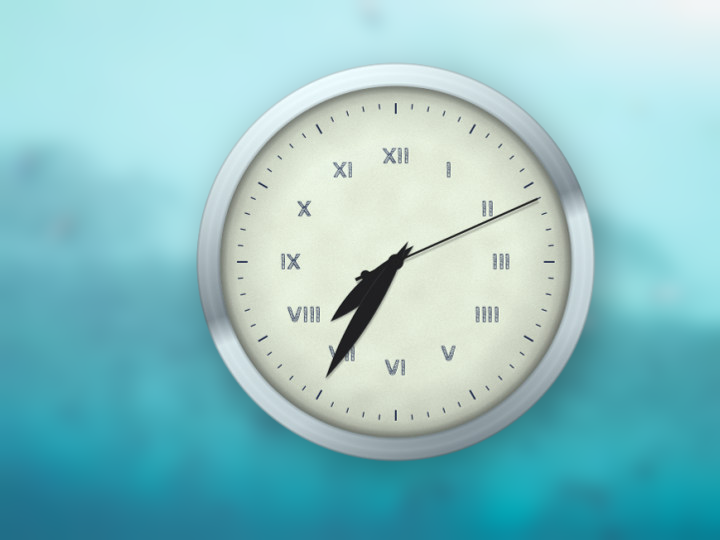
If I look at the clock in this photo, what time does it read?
7:35:11
